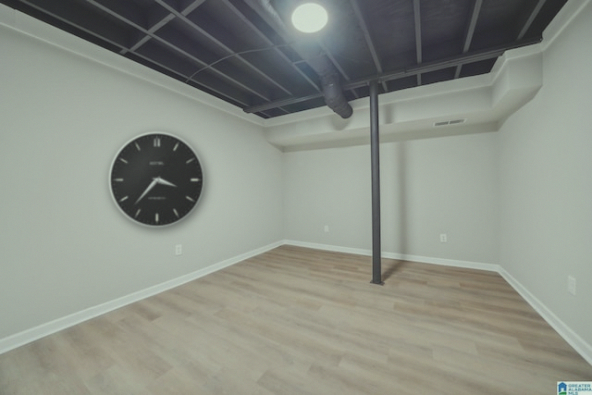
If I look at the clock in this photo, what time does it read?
3:37
